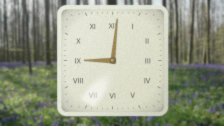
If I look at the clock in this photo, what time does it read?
9:01
